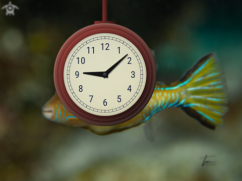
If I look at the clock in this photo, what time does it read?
9:08
